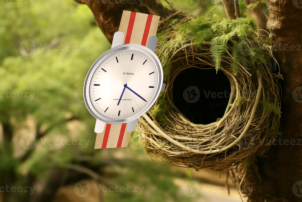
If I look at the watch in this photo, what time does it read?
6:20
